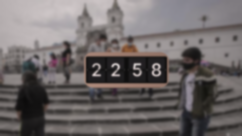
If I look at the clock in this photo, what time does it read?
22:58
